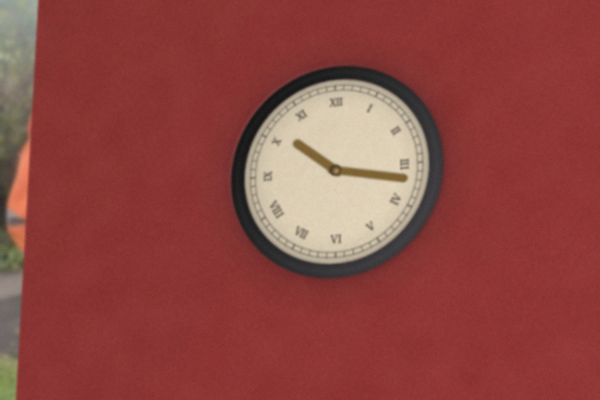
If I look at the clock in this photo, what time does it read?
10:17
